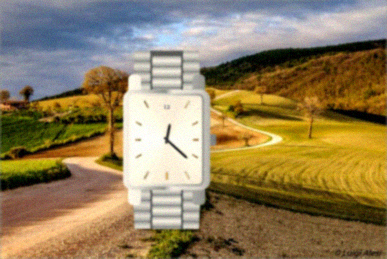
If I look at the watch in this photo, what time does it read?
12:22
